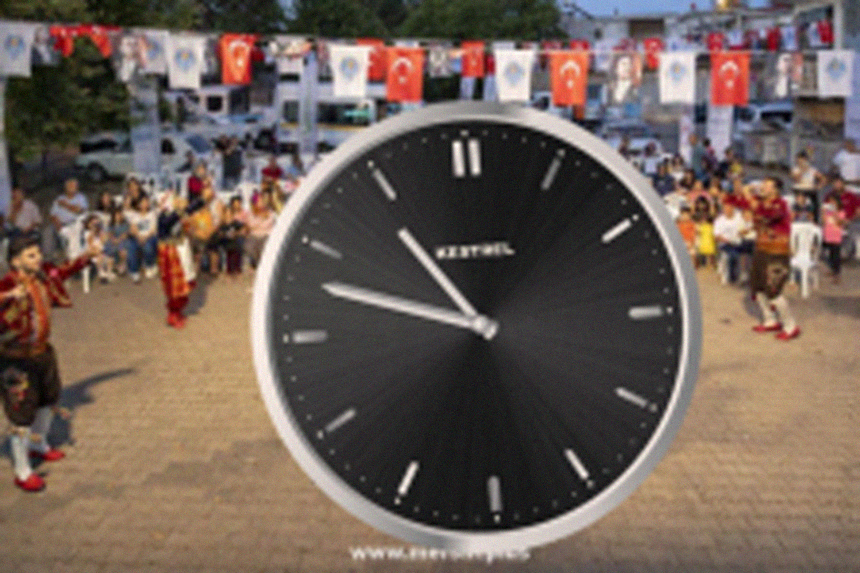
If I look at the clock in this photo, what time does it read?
10:48
